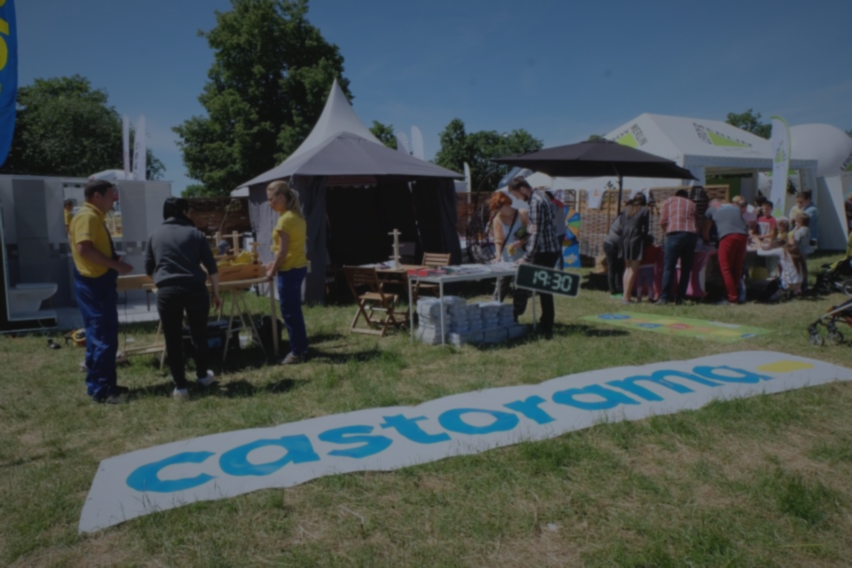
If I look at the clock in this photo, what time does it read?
19:30
